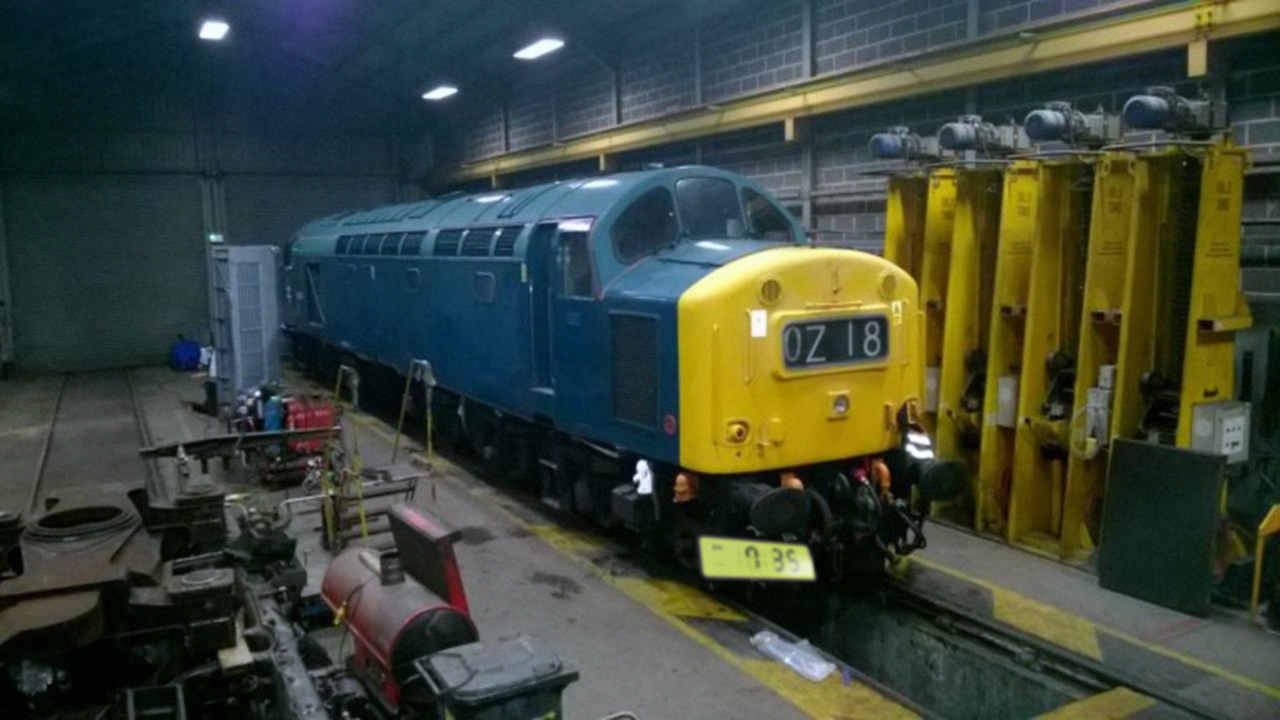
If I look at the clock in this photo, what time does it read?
7:35
